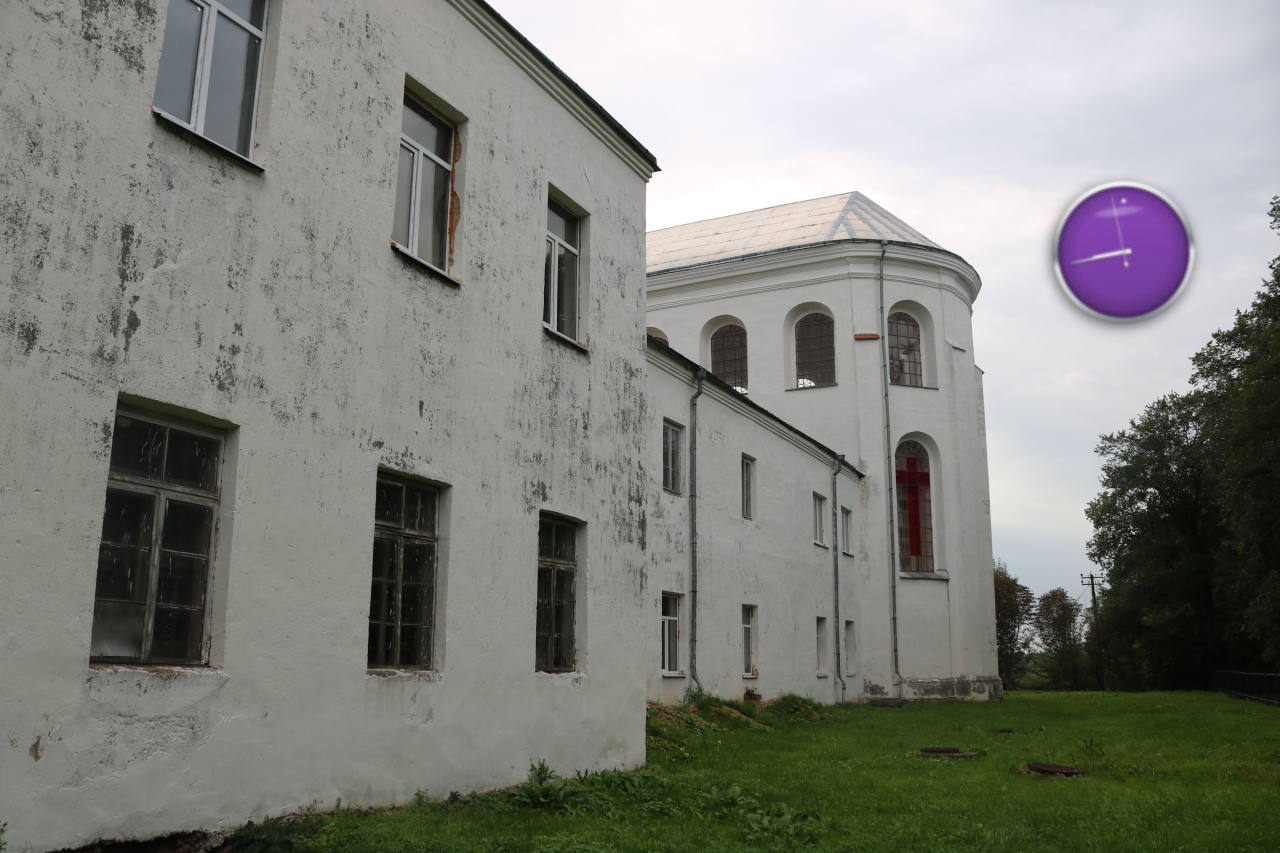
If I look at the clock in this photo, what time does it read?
8:42:58
